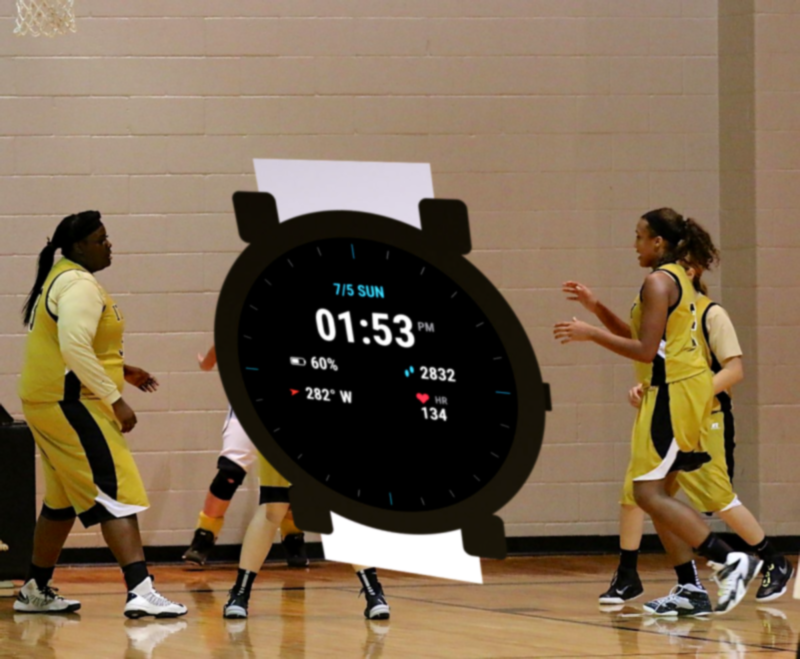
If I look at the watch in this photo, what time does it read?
1:53
